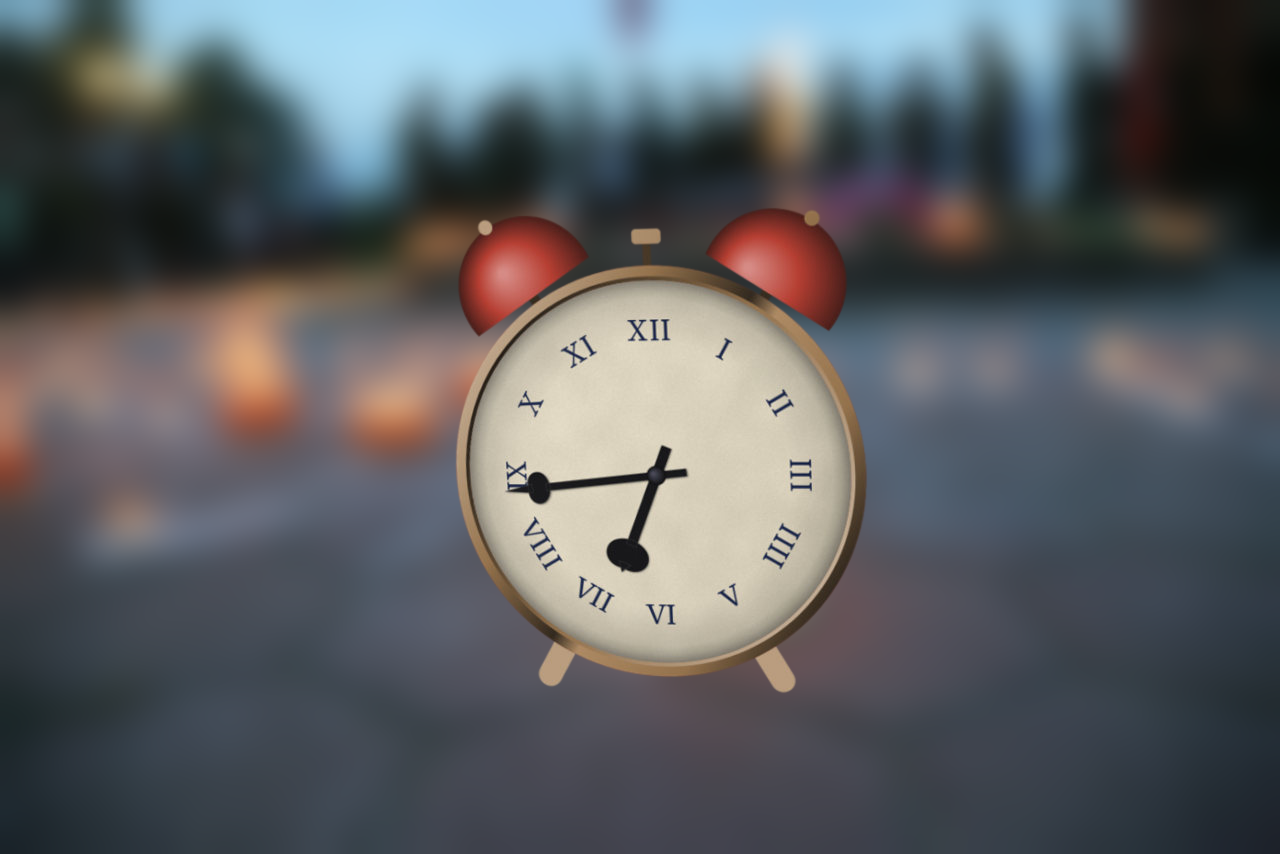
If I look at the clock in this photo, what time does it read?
6:44
